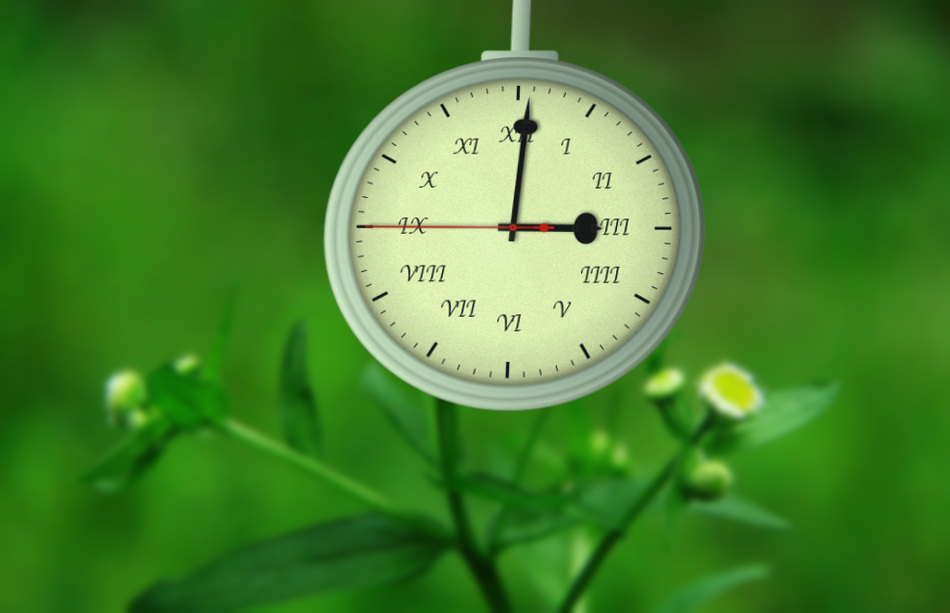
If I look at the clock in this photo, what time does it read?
3:00:45
